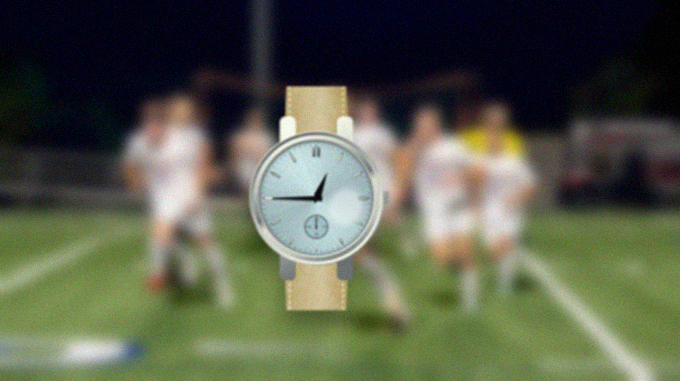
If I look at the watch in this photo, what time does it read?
12:45
